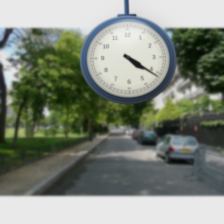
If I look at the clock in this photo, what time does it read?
4:21
